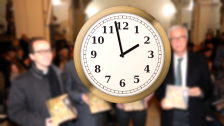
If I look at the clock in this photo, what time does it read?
1:58
